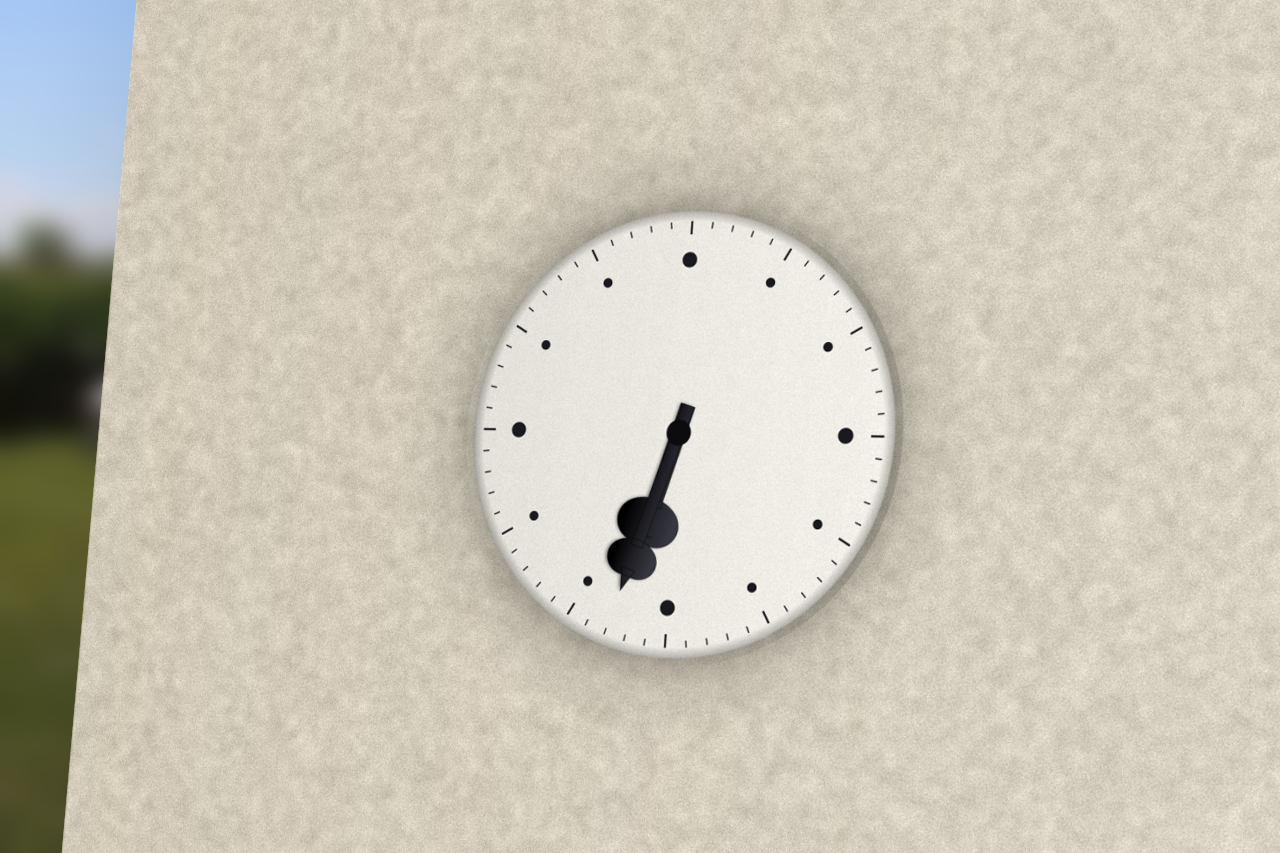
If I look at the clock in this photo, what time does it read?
6:33
